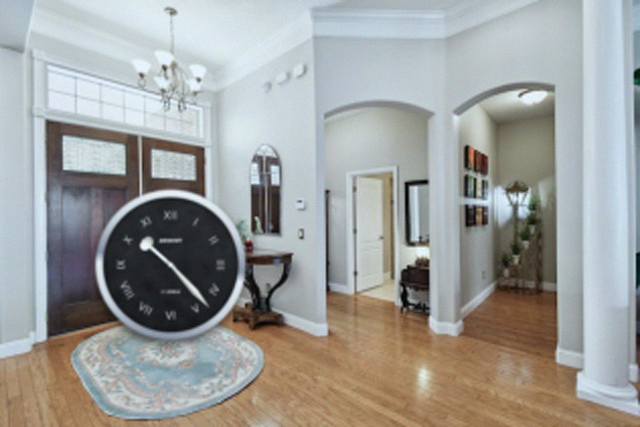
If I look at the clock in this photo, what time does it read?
10:23
